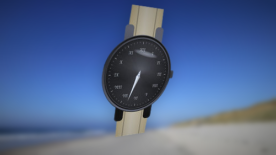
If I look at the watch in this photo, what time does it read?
6:33
